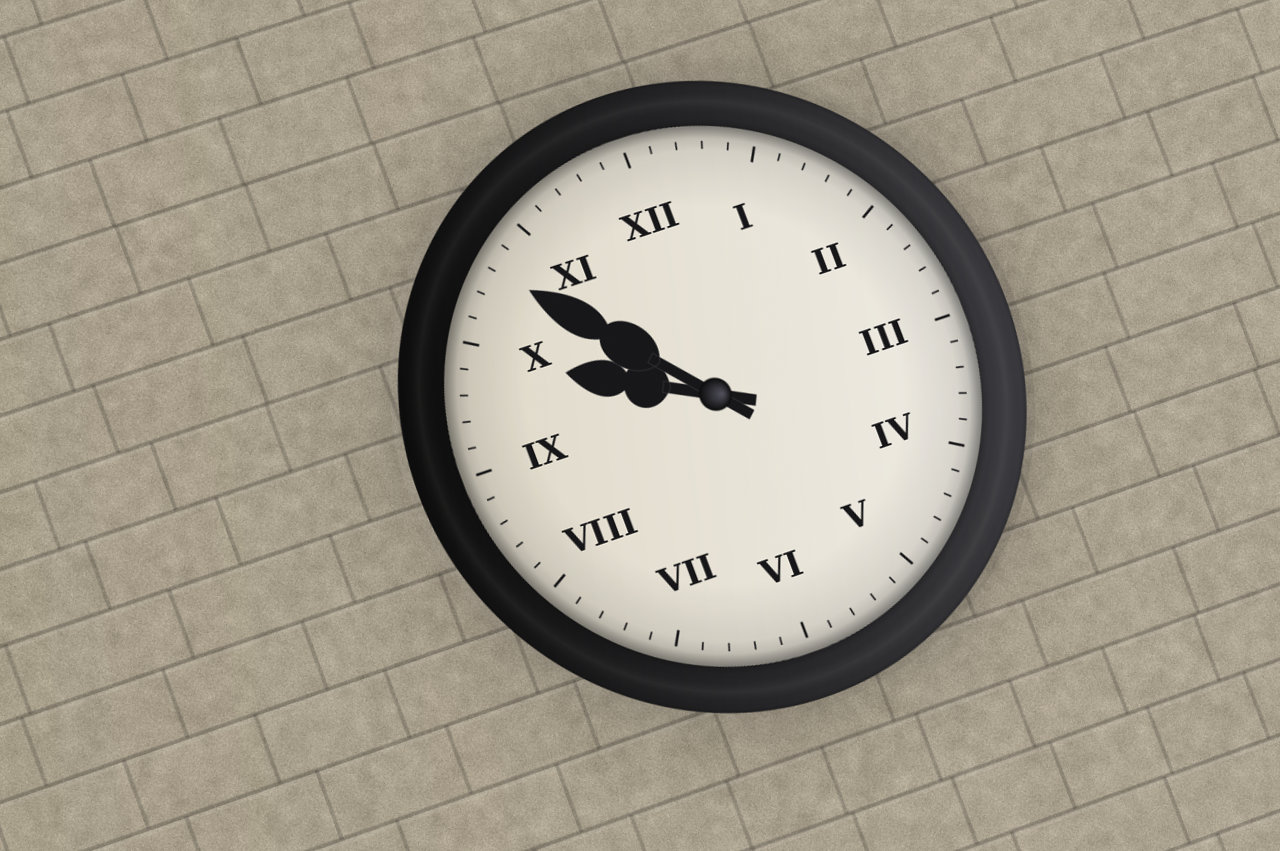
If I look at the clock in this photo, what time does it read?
9:53
